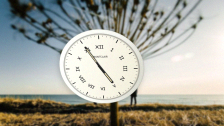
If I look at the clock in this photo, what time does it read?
4:55
